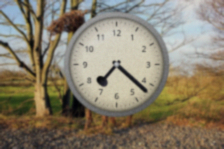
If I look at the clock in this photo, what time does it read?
7:22
